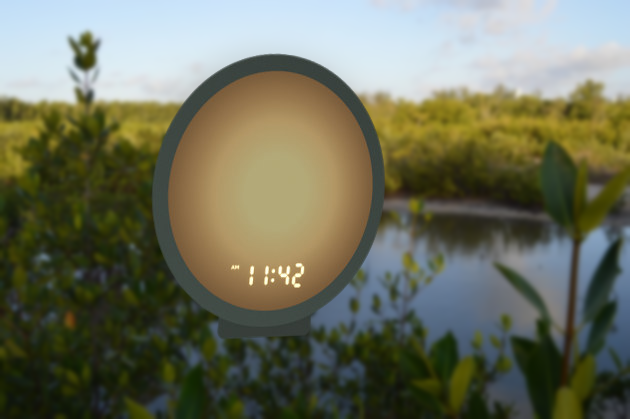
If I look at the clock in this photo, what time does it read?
11:42
